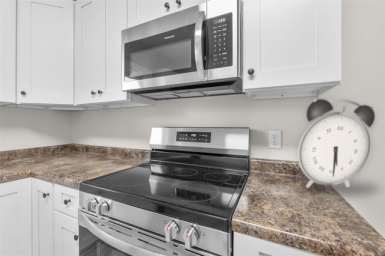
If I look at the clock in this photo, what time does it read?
5:29
